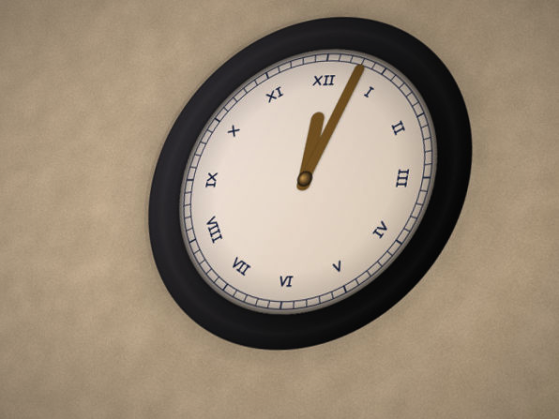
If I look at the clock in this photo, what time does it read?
12:03
